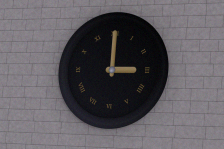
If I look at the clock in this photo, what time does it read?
3:00
